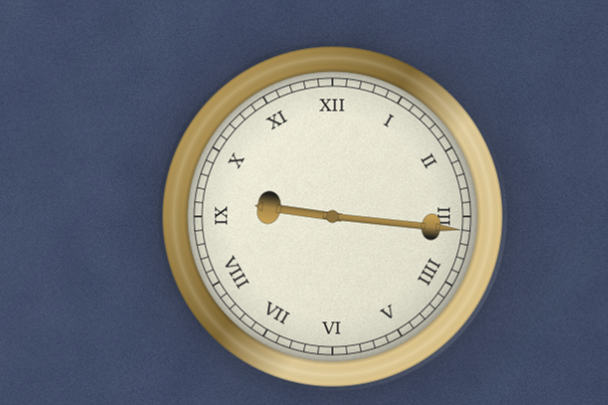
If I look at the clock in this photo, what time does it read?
9:16
